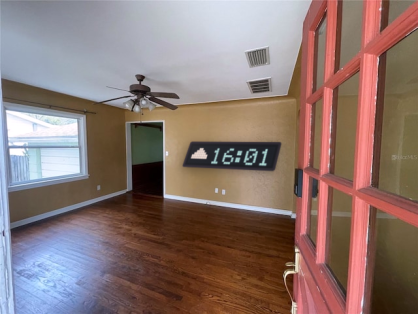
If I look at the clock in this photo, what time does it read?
16:01
